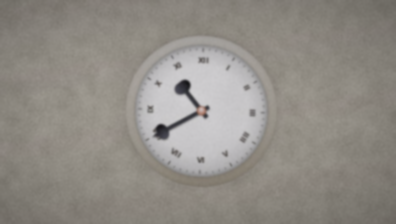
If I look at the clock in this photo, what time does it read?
10:40
